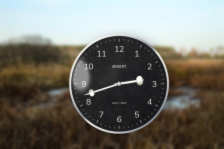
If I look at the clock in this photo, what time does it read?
2:42
